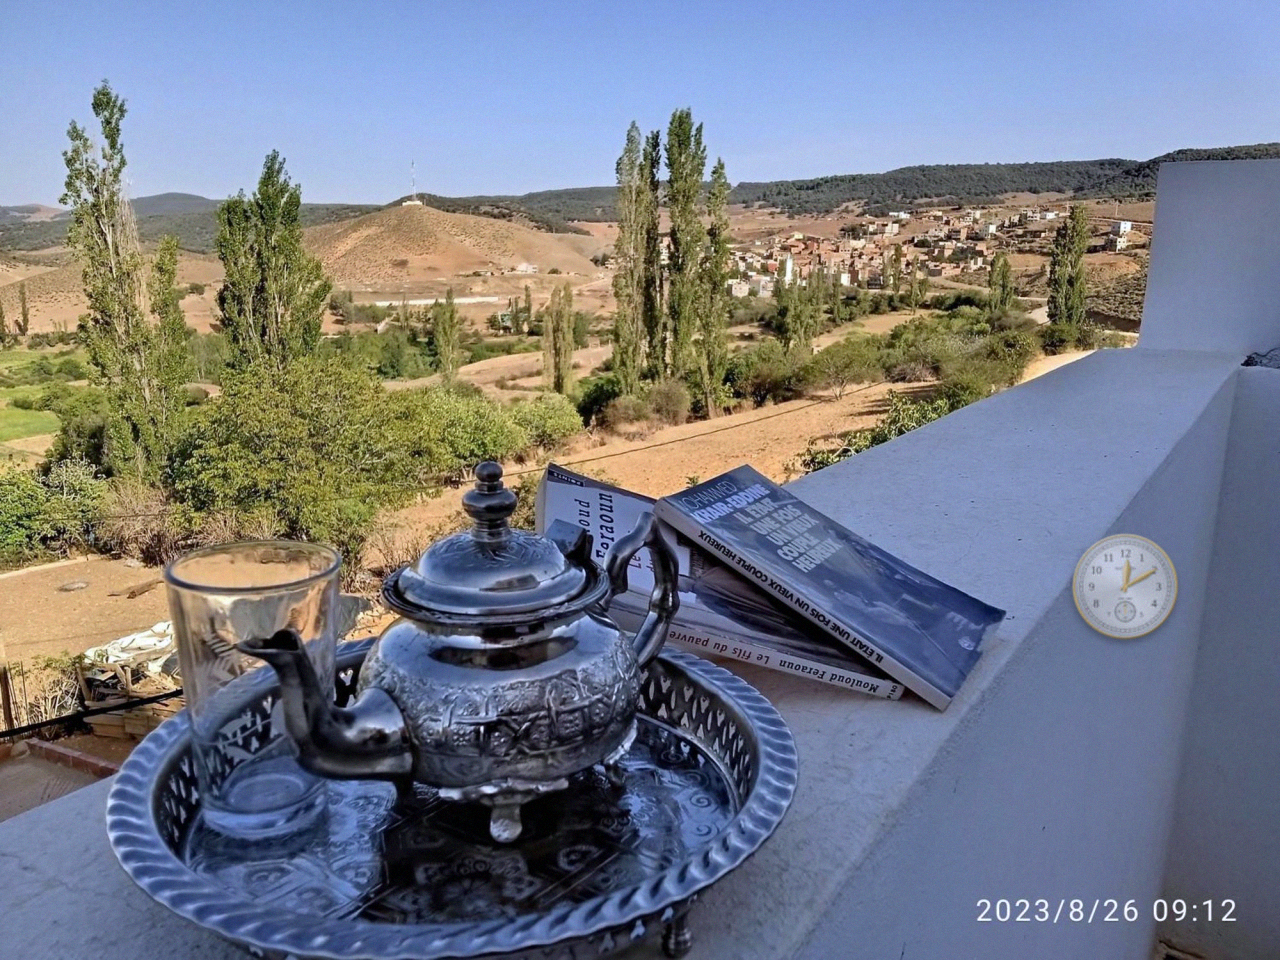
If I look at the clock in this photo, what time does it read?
12:10
